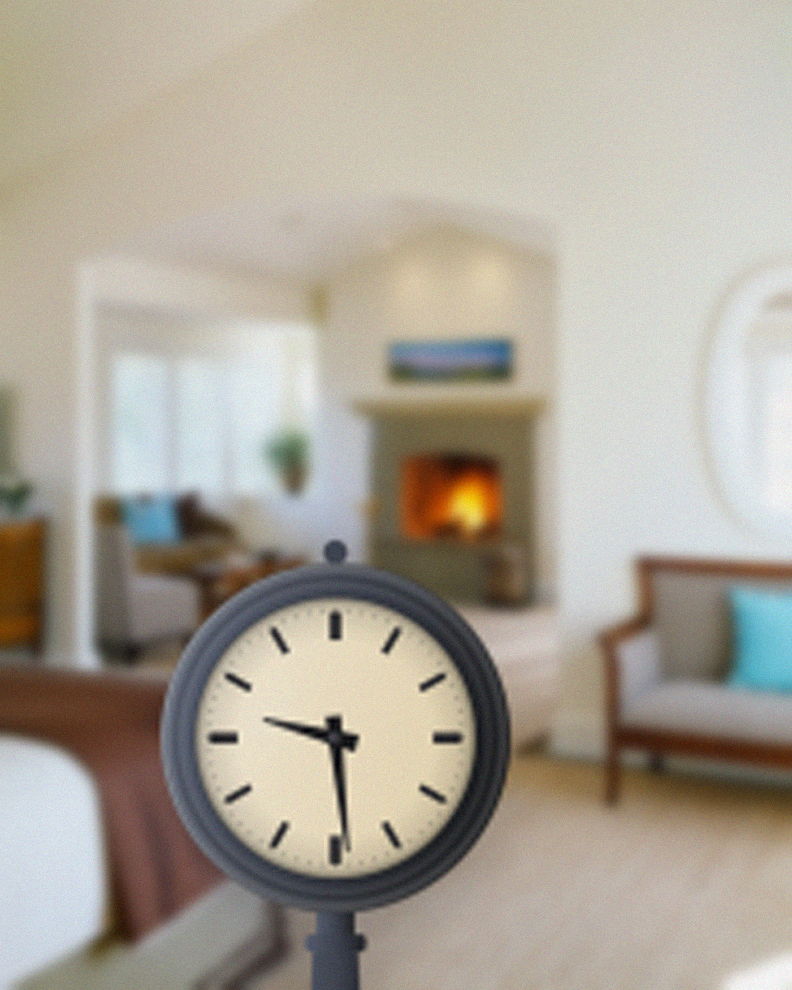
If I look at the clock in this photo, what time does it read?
9:29
